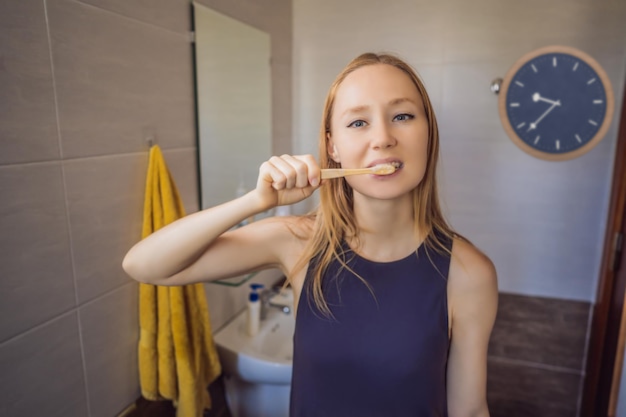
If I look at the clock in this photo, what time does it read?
9:38
